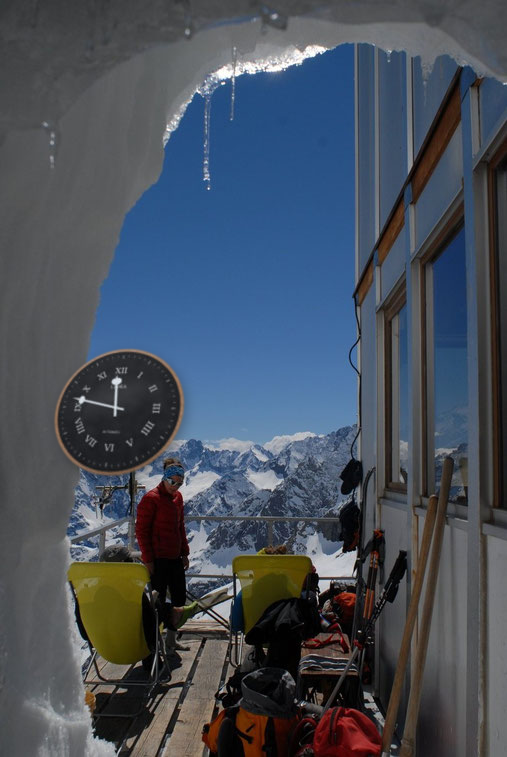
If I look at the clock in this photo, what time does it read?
11:47
